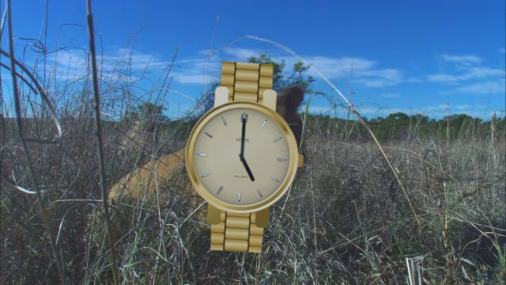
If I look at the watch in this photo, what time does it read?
5:00
